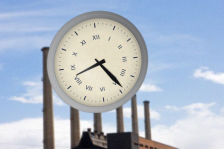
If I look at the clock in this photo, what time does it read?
8:24
